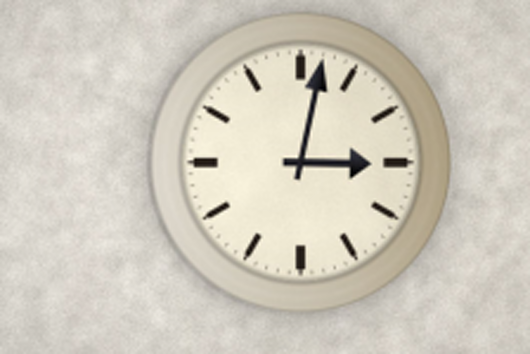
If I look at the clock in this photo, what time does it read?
3:02
